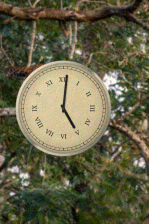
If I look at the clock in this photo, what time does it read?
5:01
